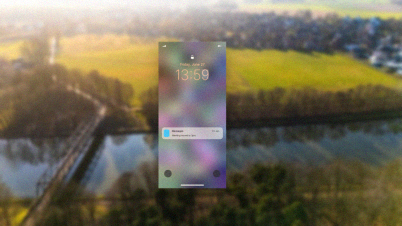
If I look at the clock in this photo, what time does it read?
13:59
